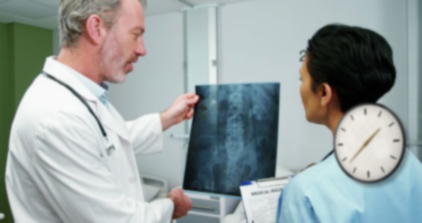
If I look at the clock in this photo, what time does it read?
1:38
